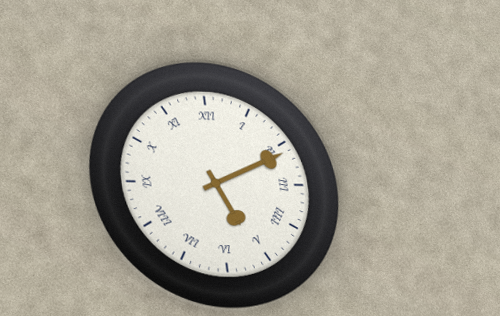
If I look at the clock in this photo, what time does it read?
5:11
